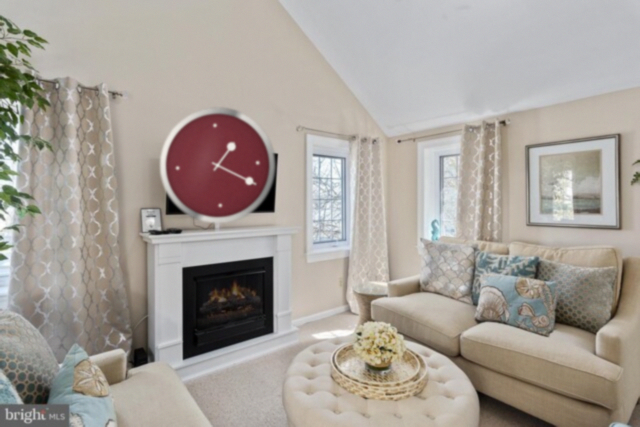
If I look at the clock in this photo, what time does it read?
1:20
